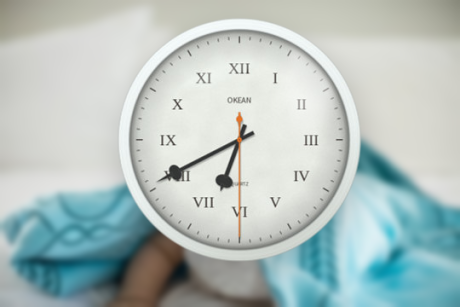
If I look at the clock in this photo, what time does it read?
6:40:30
